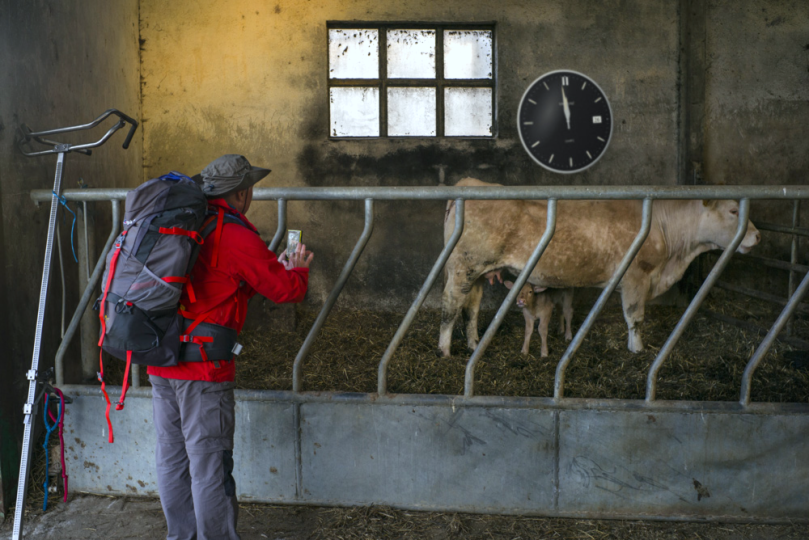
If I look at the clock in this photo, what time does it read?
11:59
